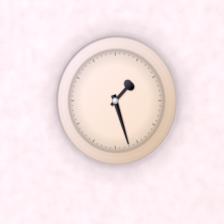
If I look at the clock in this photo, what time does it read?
1:27
